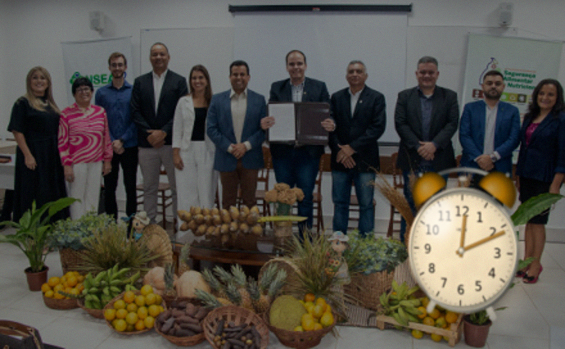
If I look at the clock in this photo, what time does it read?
12:11
